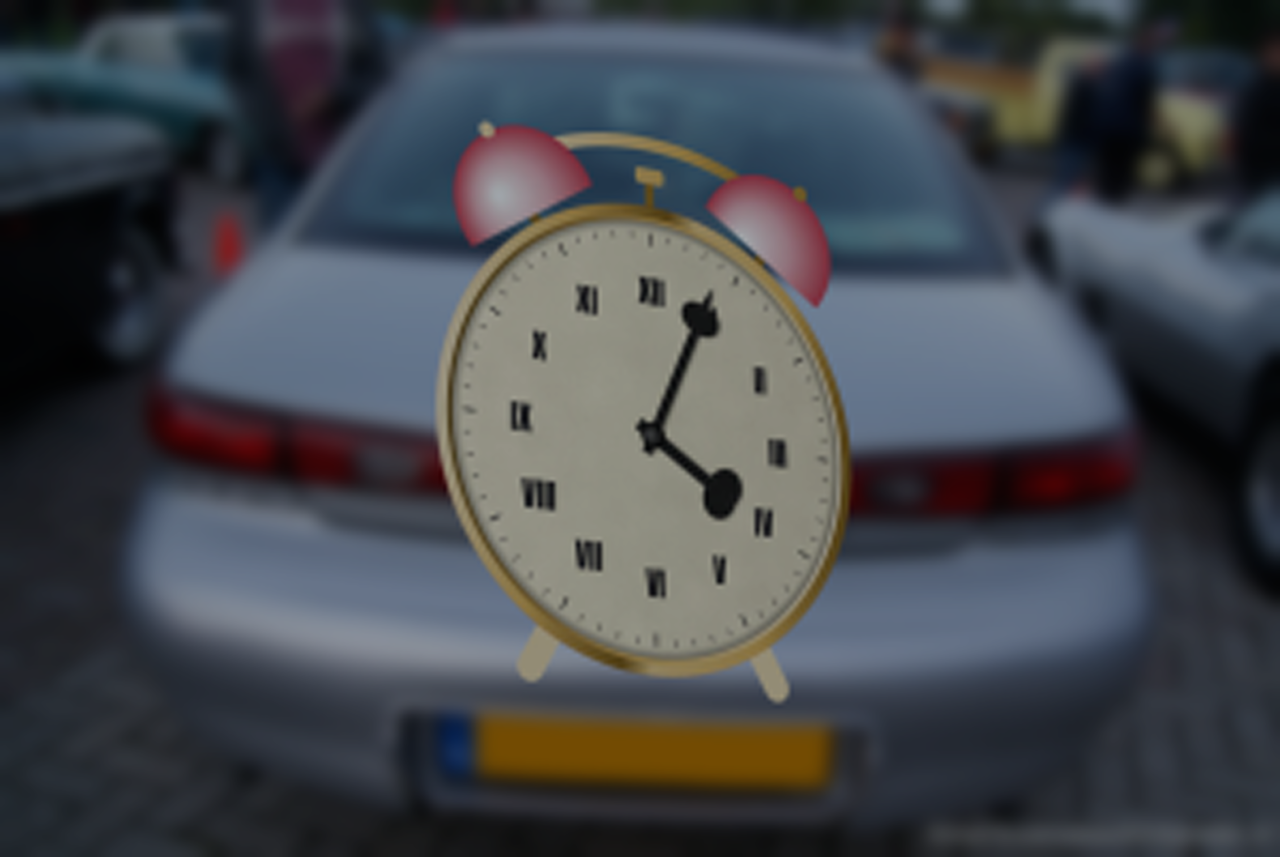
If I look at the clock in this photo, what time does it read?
4:04
